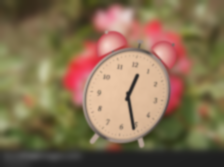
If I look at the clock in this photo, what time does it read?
12:26
